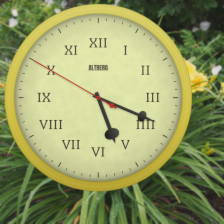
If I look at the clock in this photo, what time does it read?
5:18:50
